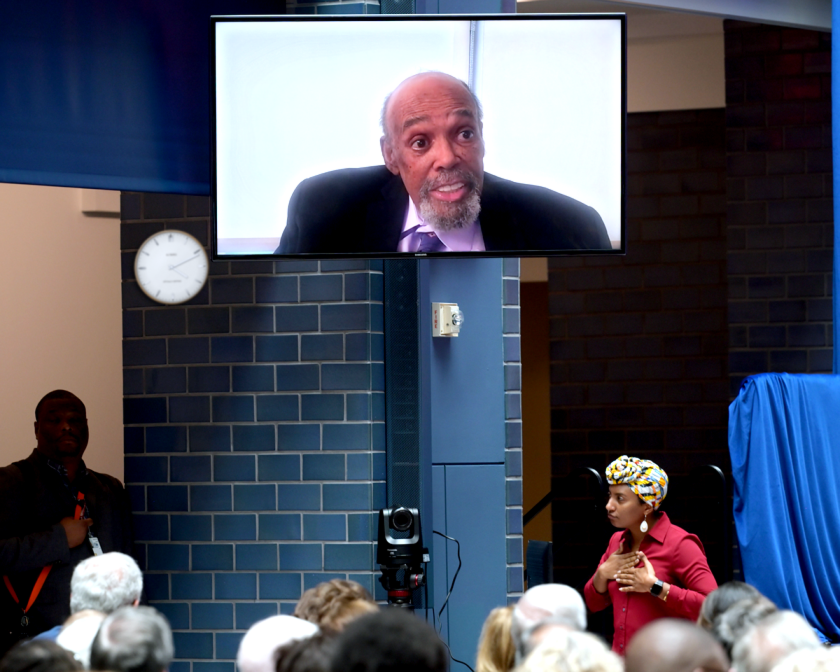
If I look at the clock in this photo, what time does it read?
4:11
